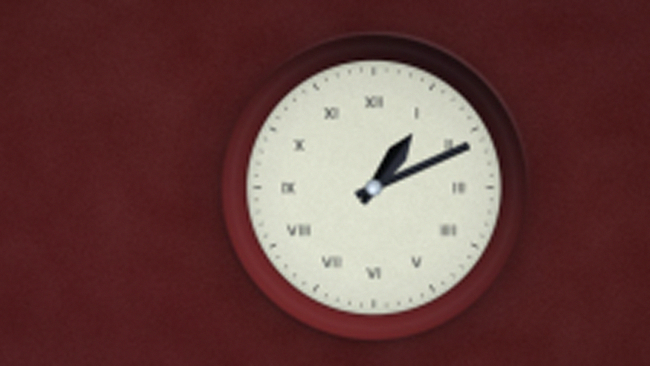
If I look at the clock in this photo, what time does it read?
1:11
